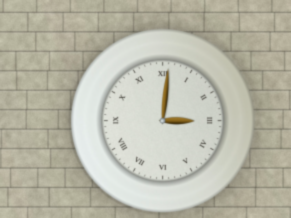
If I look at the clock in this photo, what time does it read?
3:01
